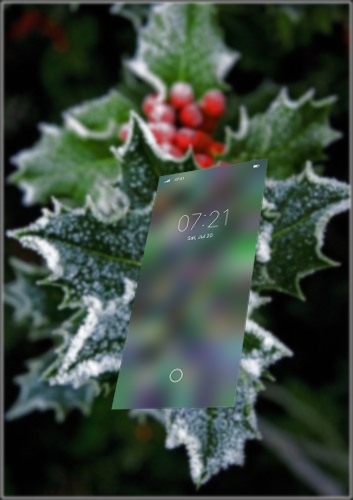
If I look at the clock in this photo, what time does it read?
7:21
